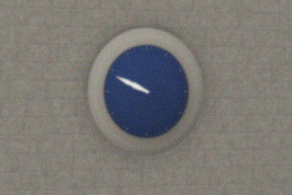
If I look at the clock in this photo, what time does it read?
9:49
